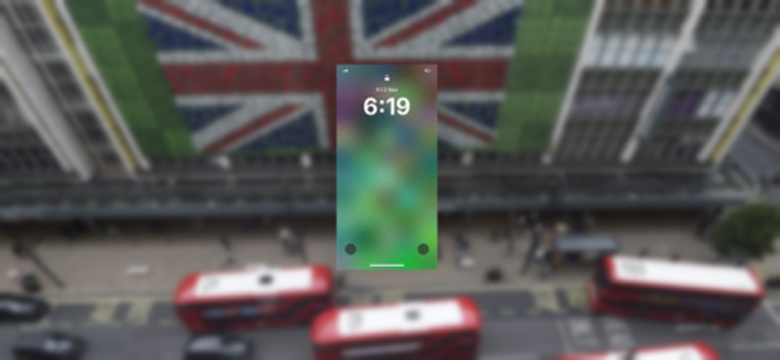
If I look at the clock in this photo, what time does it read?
6:19
